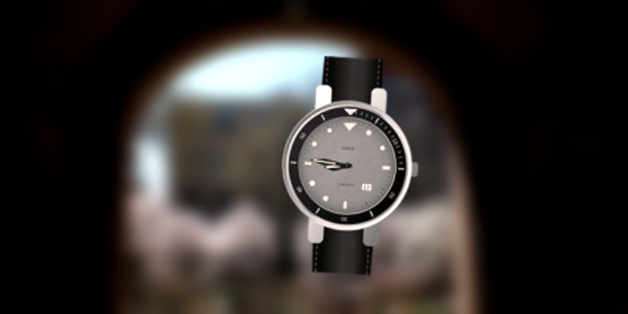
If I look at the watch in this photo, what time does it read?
8:46
